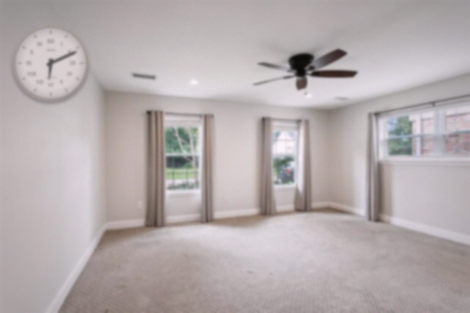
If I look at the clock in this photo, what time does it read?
6:11
